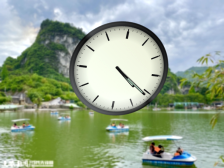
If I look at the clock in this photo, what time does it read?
4:21
